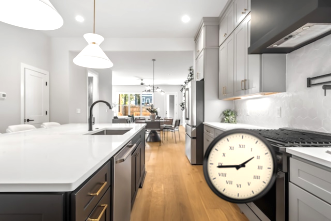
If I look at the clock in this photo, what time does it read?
1:44
